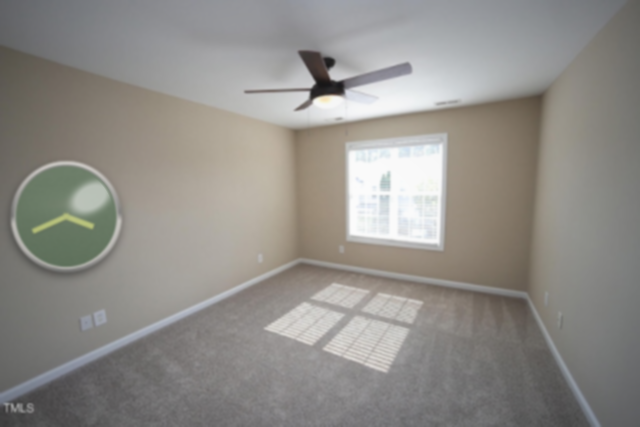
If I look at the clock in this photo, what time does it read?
3:41
